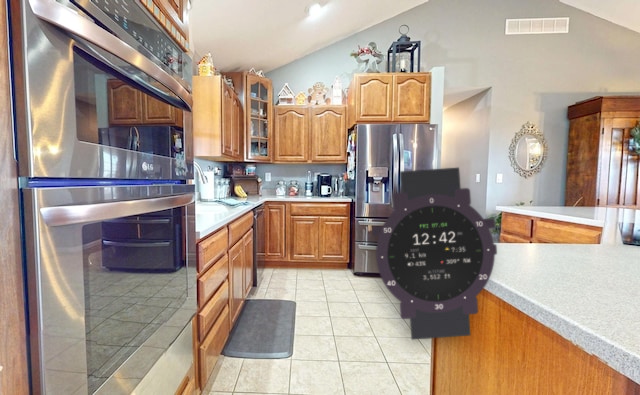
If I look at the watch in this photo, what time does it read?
12:42
